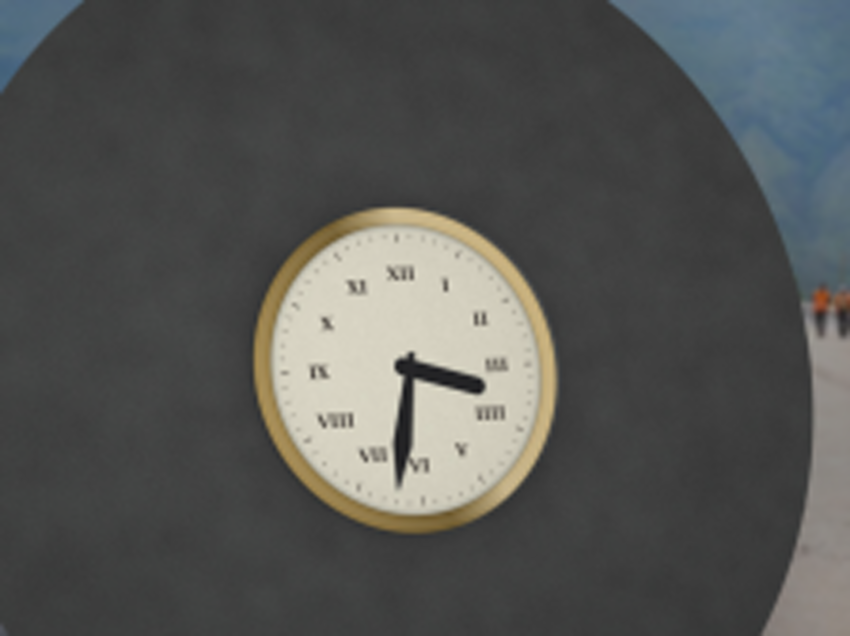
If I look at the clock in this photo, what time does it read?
3:32
